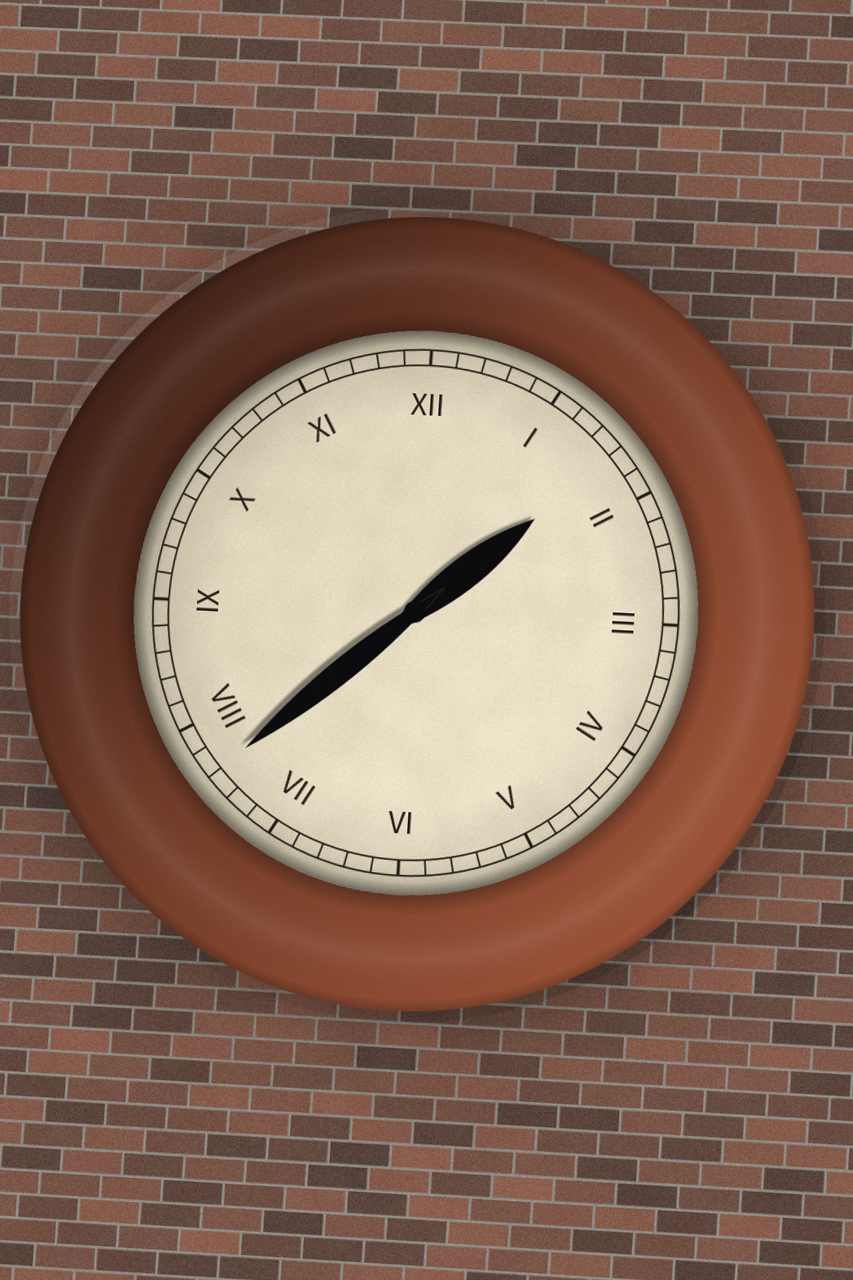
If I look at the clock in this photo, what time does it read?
1:38
